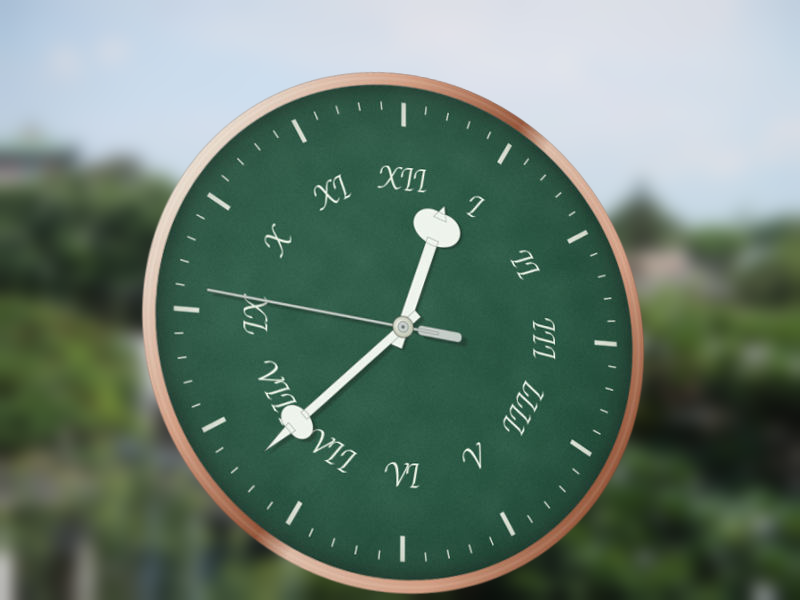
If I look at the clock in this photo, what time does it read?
12:37:46
